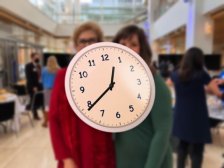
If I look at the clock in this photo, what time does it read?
12:39
